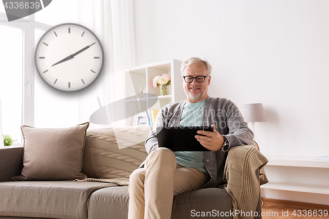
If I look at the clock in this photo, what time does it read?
8:10
